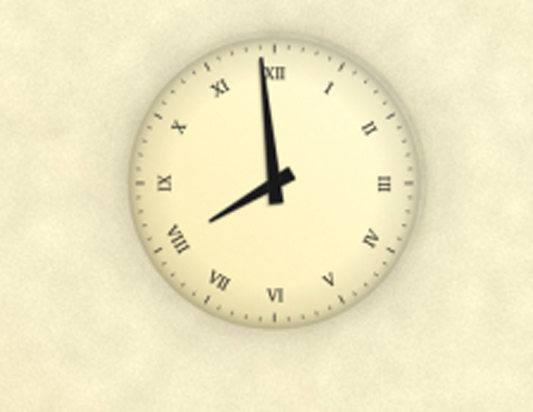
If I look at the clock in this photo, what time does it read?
7:59
